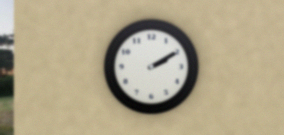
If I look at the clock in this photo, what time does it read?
2:10
